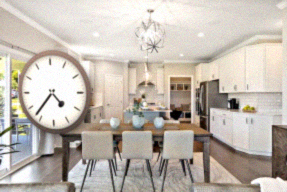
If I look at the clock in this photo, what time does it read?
4:37
